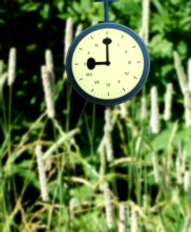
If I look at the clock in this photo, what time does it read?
9:00
